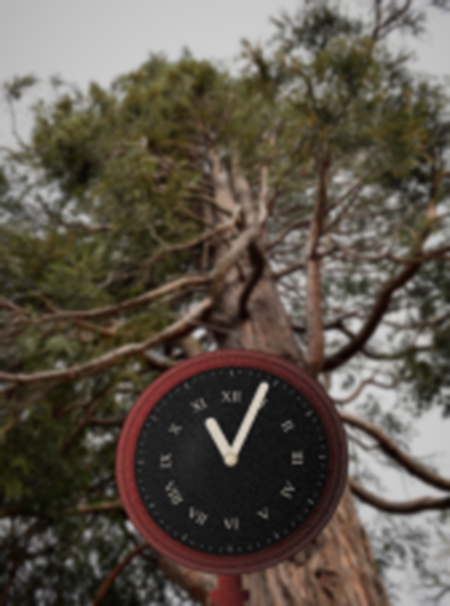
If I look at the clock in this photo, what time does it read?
11:04
